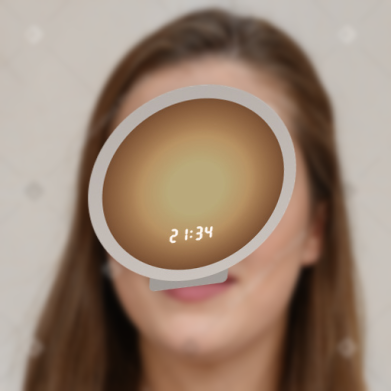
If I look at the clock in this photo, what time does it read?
21:34
